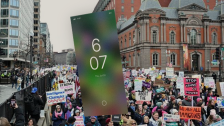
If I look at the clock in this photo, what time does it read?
6:07
